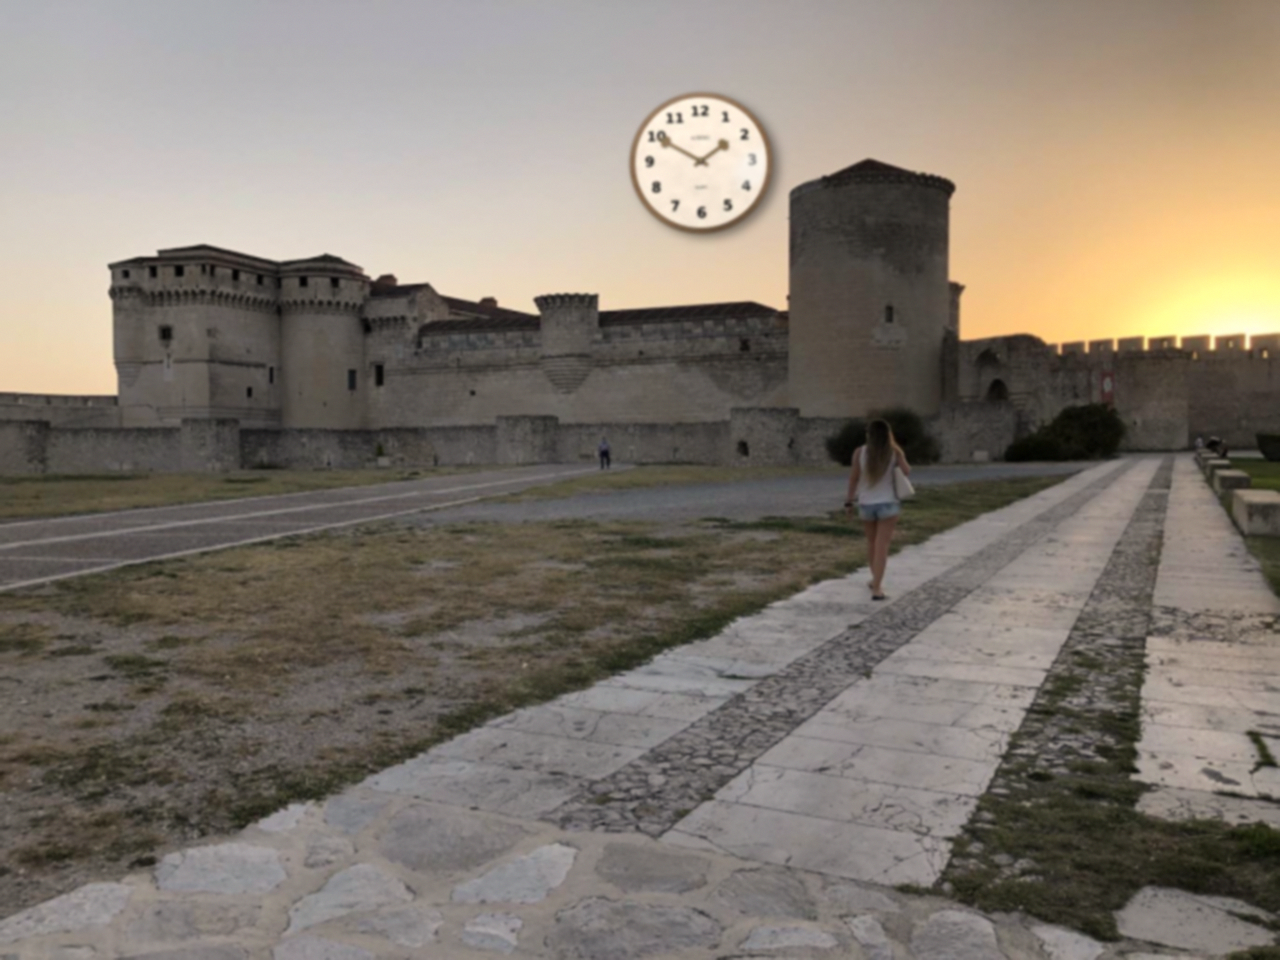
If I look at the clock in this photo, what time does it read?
1:50
